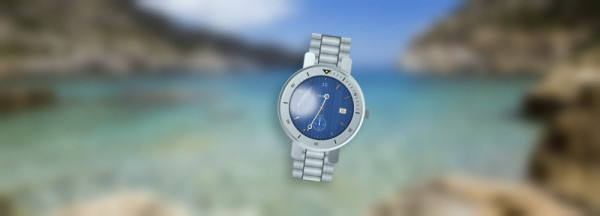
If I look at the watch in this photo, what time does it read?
12:34
